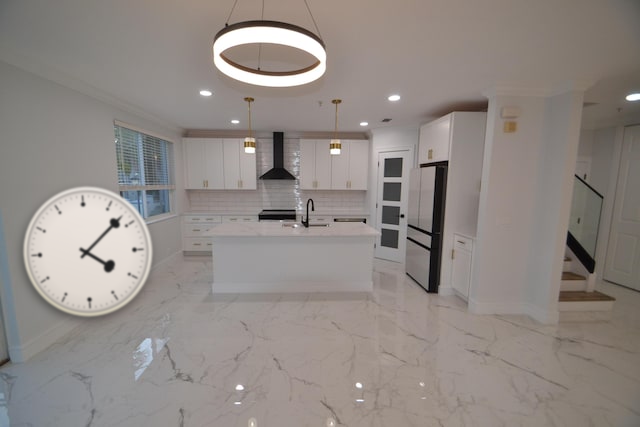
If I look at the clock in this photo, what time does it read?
4:08
